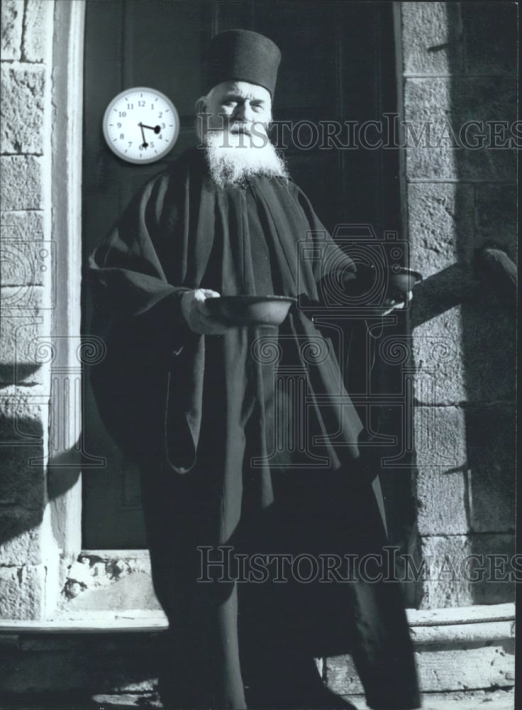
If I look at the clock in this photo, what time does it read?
3:28
